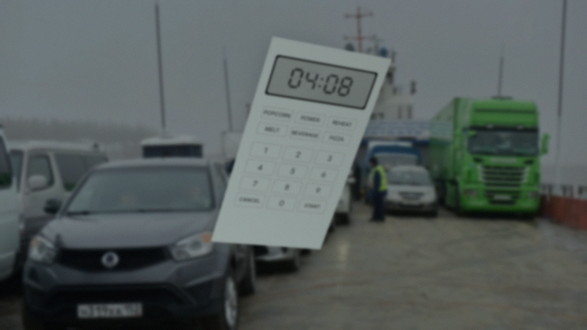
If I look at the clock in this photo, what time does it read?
4:08
